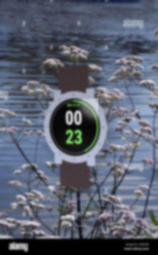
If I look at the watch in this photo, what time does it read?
0:23
